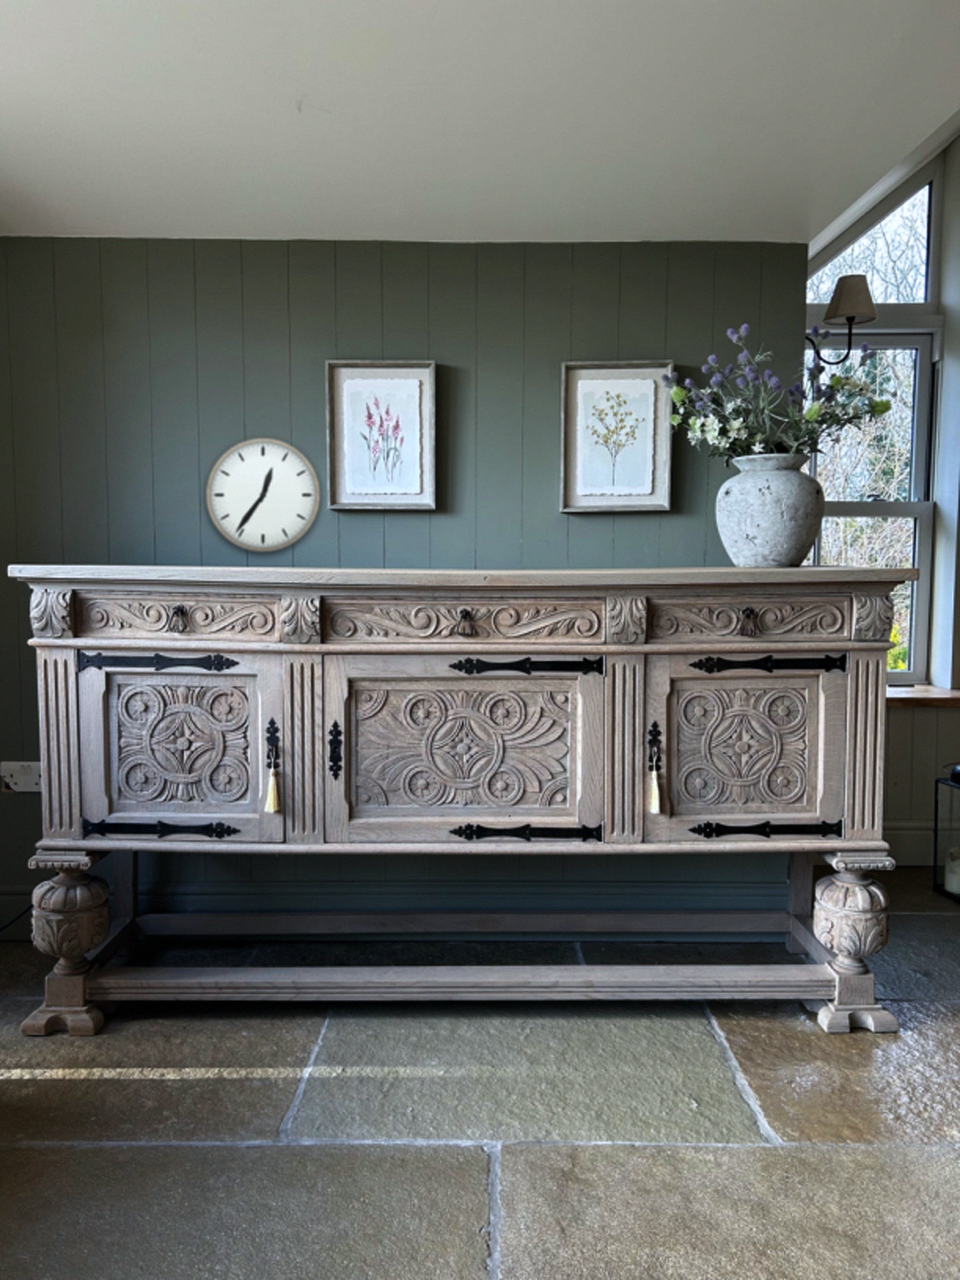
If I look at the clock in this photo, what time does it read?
12:36
